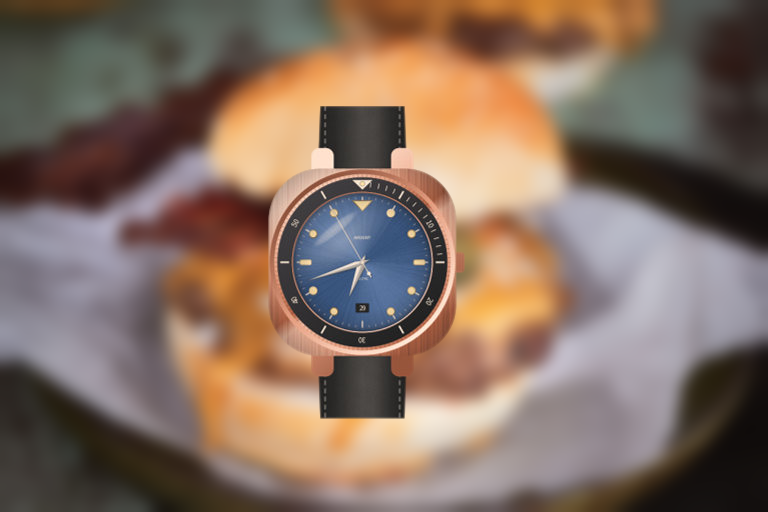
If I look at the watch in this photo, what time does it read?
6:41:55
